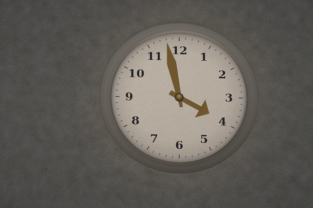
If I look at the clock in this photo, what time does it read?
3:58
